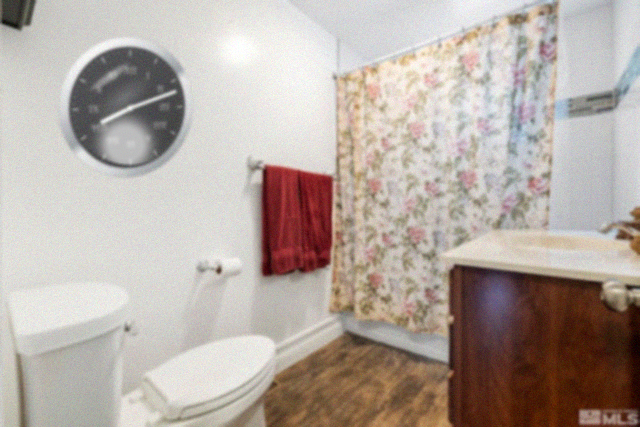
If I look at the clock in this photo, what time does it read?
8:12
